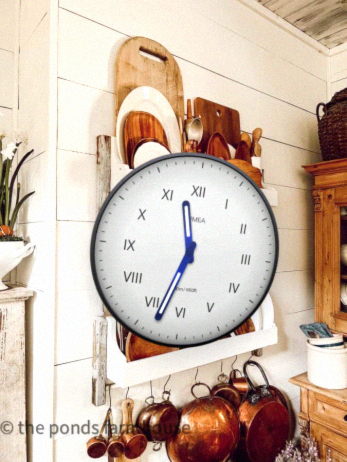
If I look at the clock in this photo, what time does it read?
11:33
